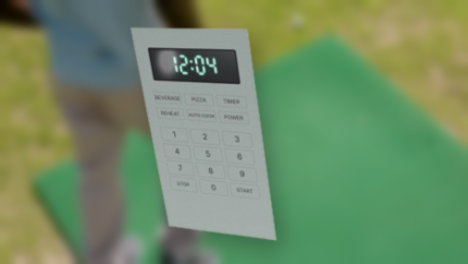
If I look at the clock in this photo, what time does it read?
12:04
